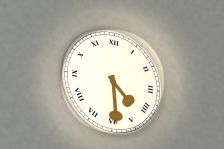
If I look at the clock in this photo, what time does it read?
4:29
